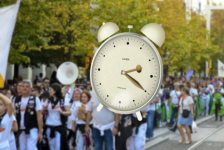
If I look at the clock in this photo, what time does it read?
2:20
